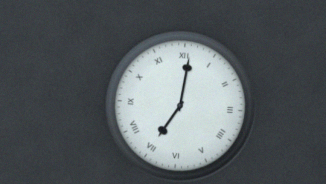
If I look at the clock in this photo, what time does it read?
7:01
